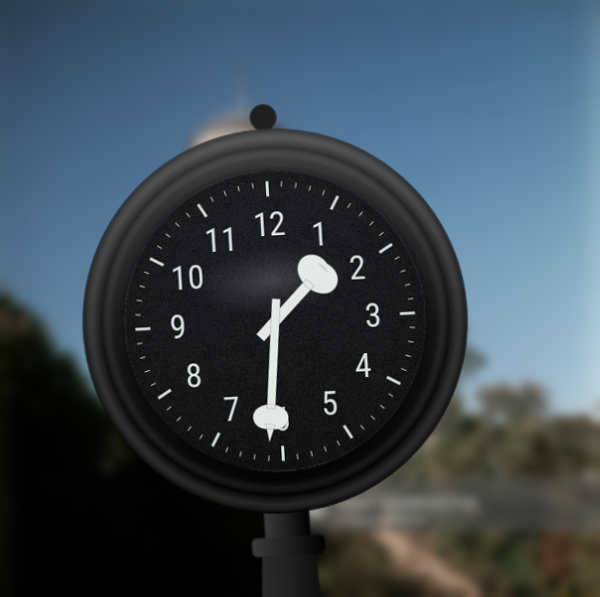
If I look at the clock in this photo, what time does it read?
1:31
